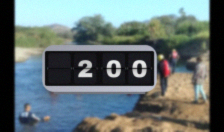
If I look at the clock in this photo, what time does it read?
2:00
